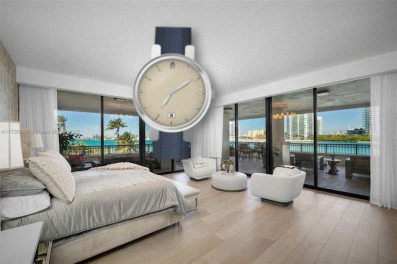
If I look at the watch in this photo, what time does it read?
7:09
